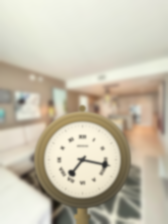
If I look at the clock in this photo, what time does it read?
7:17
